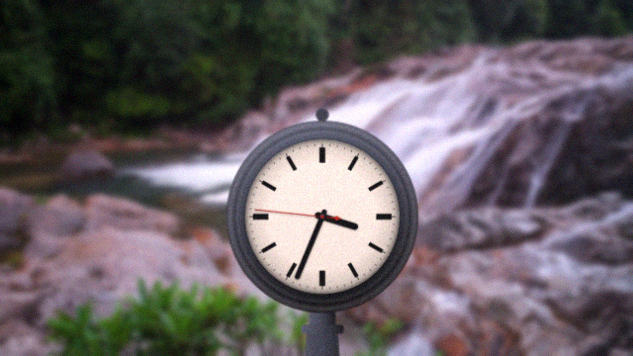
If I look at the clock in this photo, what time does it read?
3:33:46
